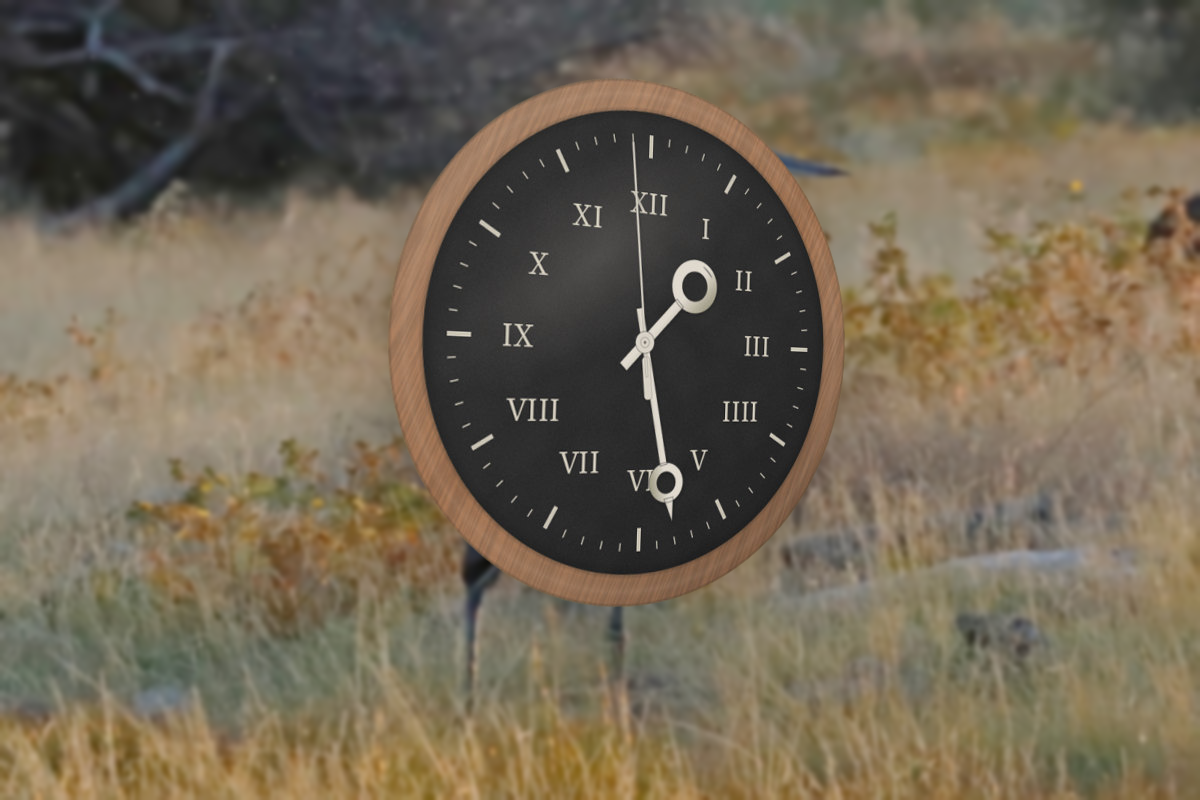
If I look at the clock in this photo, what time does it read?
1:27:59
